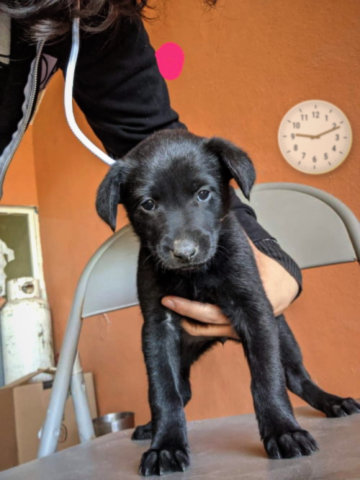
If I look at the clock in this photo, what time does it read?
9:11
